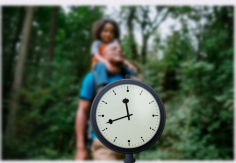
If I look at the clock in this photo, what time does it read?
11:42
